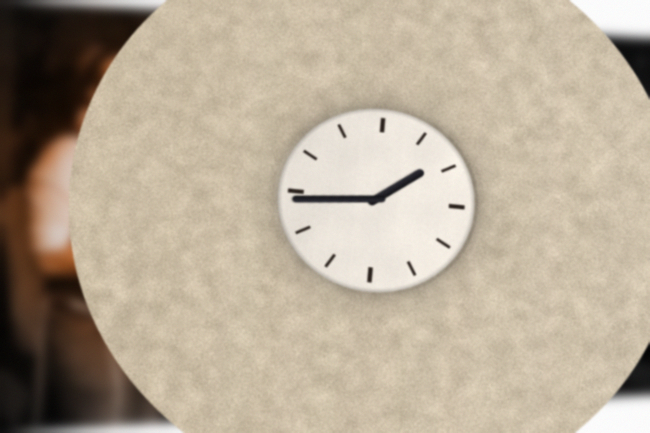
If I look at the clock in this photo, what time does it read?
1:44
